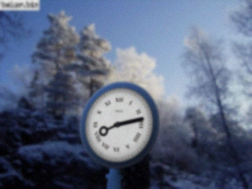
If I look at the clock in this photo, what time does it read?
8:13
